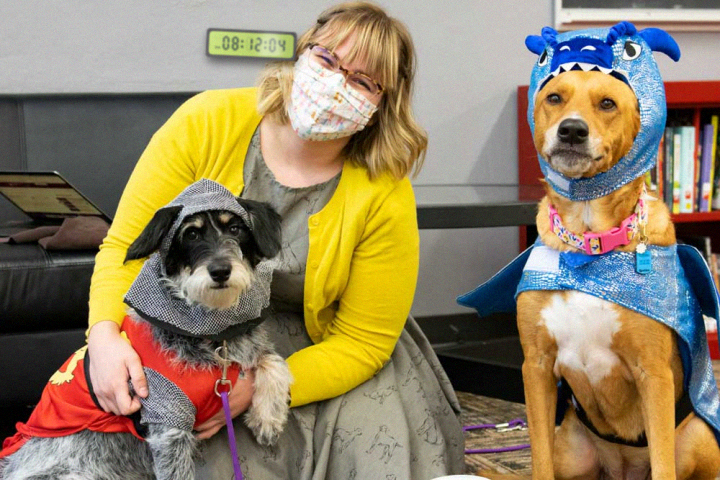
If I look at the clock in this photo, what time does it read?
8:12:04
